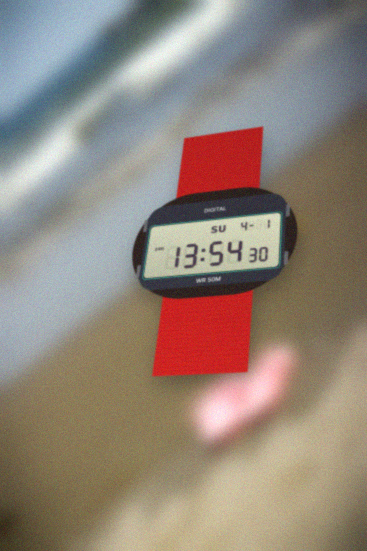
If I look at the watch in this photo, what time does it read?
13:54:30
